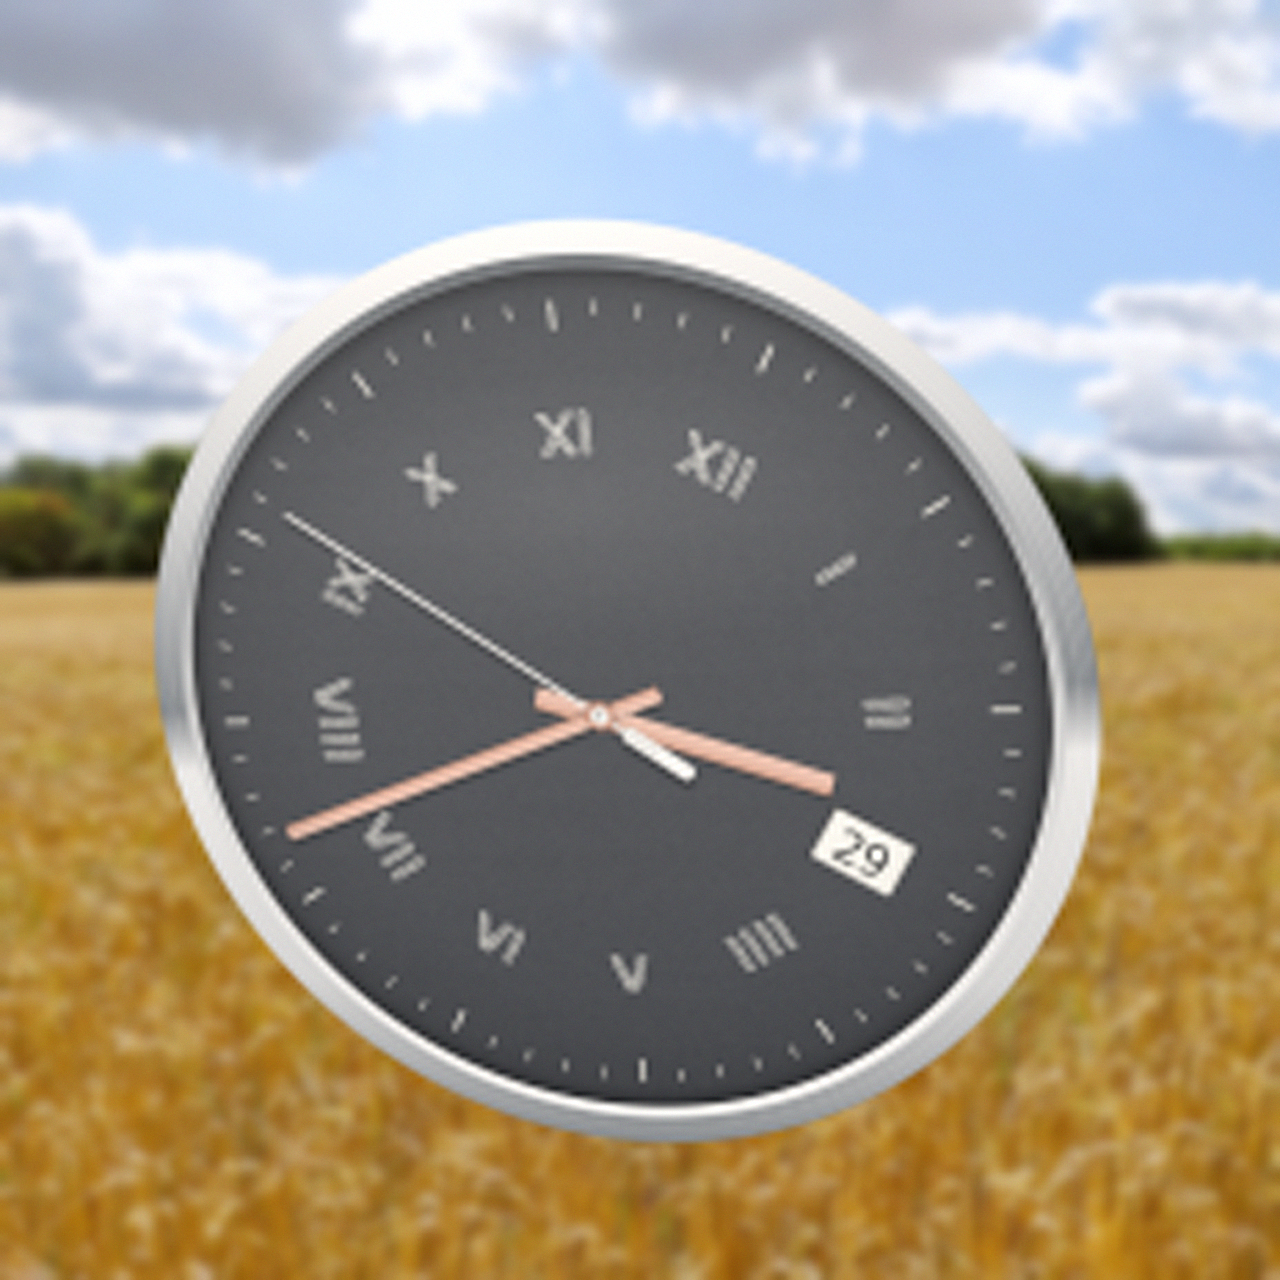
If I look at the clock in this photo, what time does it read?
2:36:46
